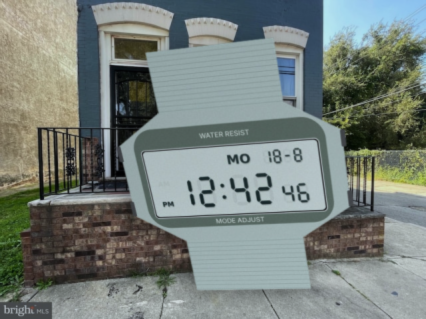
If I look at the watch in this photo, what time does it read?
12:42:46
